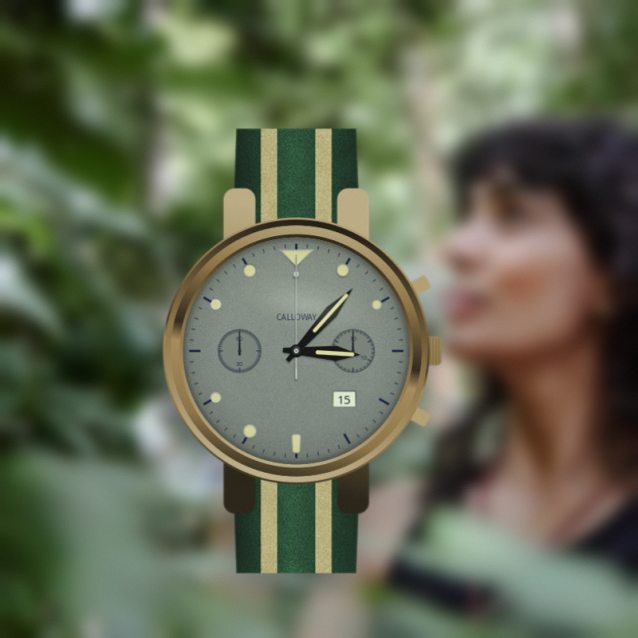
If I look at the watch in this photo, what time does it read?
3:07
